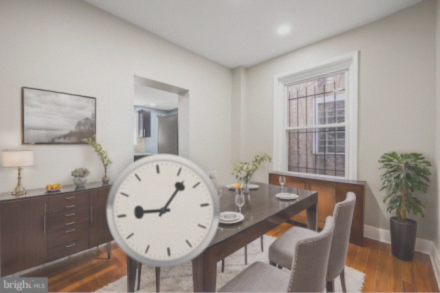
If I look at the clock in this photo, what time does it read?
9:07
